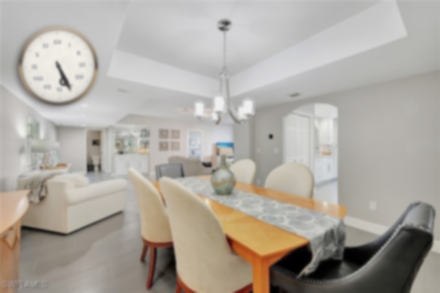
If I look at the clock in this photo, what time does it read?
5:26
